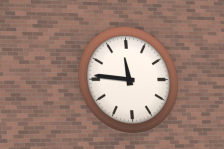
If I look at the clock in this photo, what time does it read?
11:46
